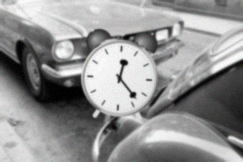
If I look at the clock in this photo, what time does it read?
12:23
